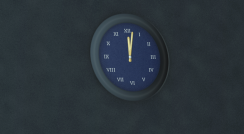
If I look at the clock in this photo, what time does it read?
12:02
